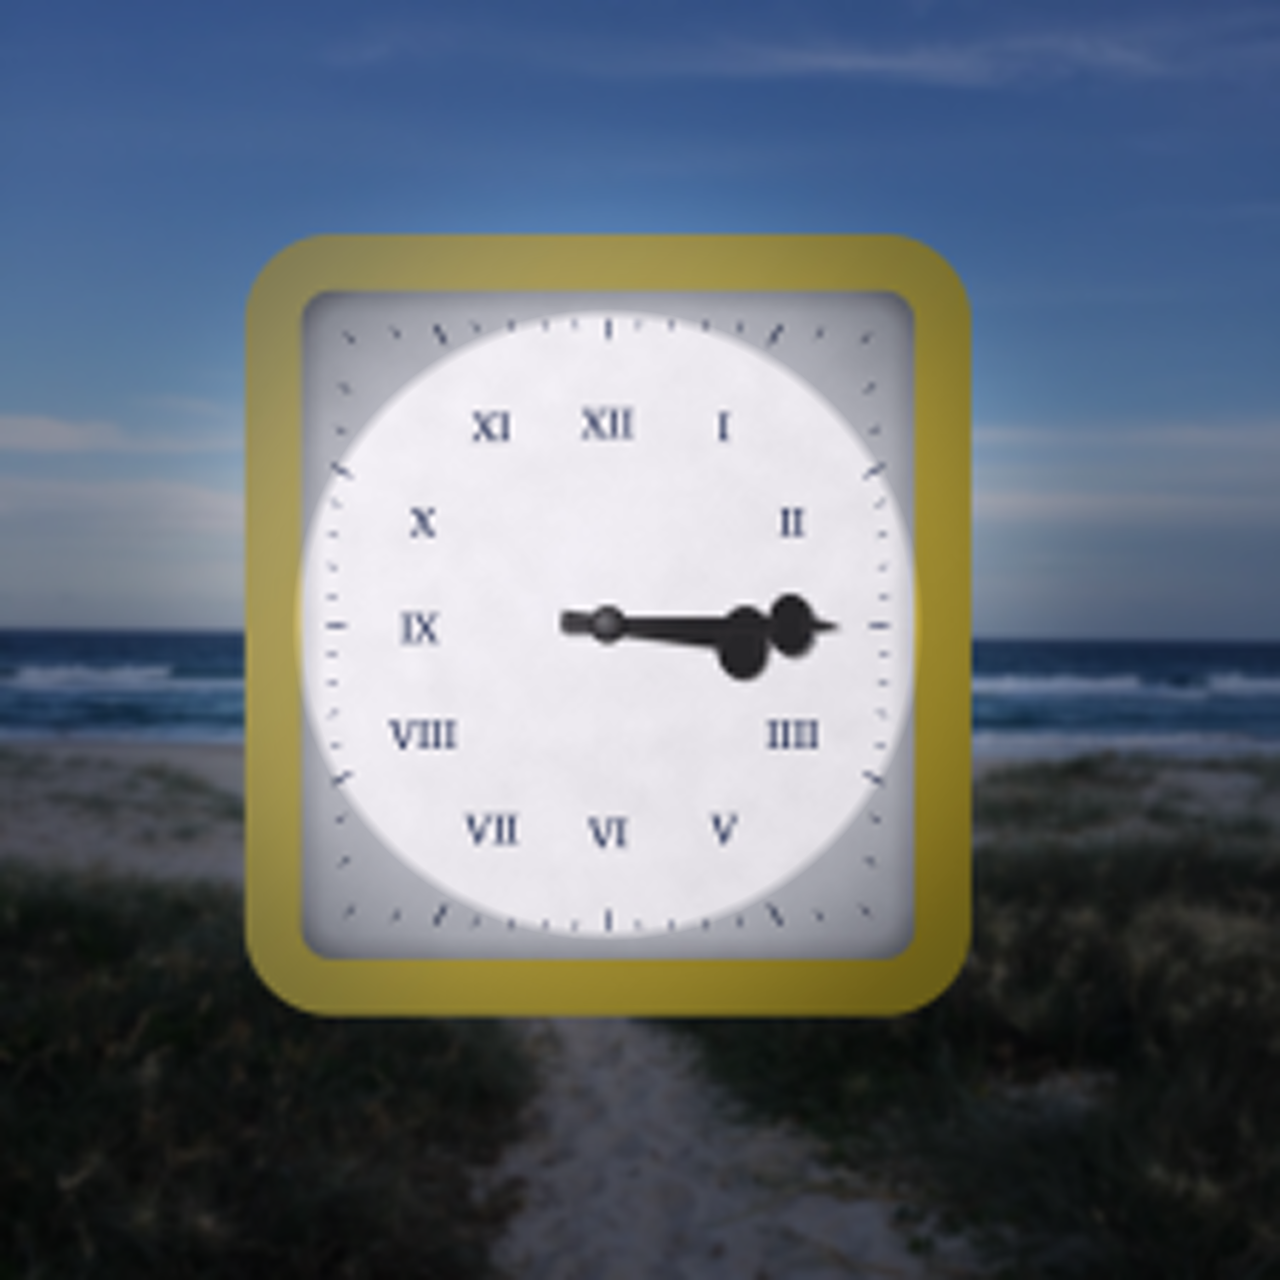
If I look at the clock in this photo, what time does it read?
3:15
